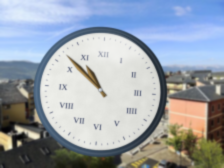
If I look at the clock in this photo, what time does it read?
10:52
